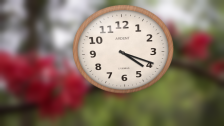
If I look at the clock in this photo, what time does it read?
4:19
